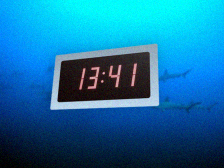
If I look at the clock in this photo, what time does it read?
13:41
